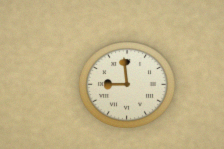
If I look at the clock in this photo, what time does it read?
8:59
